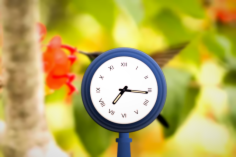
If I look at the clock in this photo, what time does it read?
7:16
